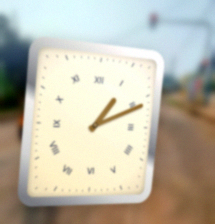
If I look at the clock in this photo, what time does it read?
1:11
